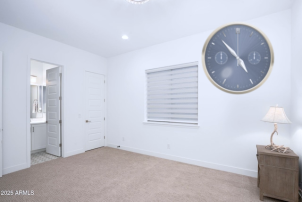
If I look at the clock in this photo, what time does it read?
4:53
